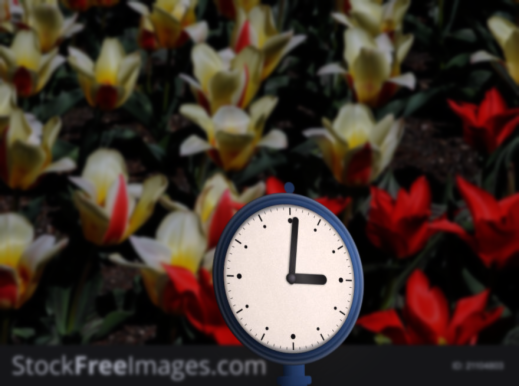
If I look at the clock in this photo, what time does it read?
3:01
